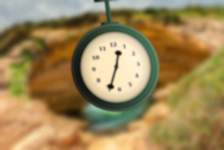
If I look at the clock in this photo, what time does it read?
12:34
